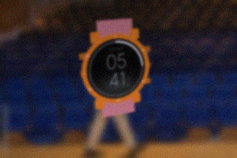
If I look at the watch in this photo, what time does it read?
5:41
